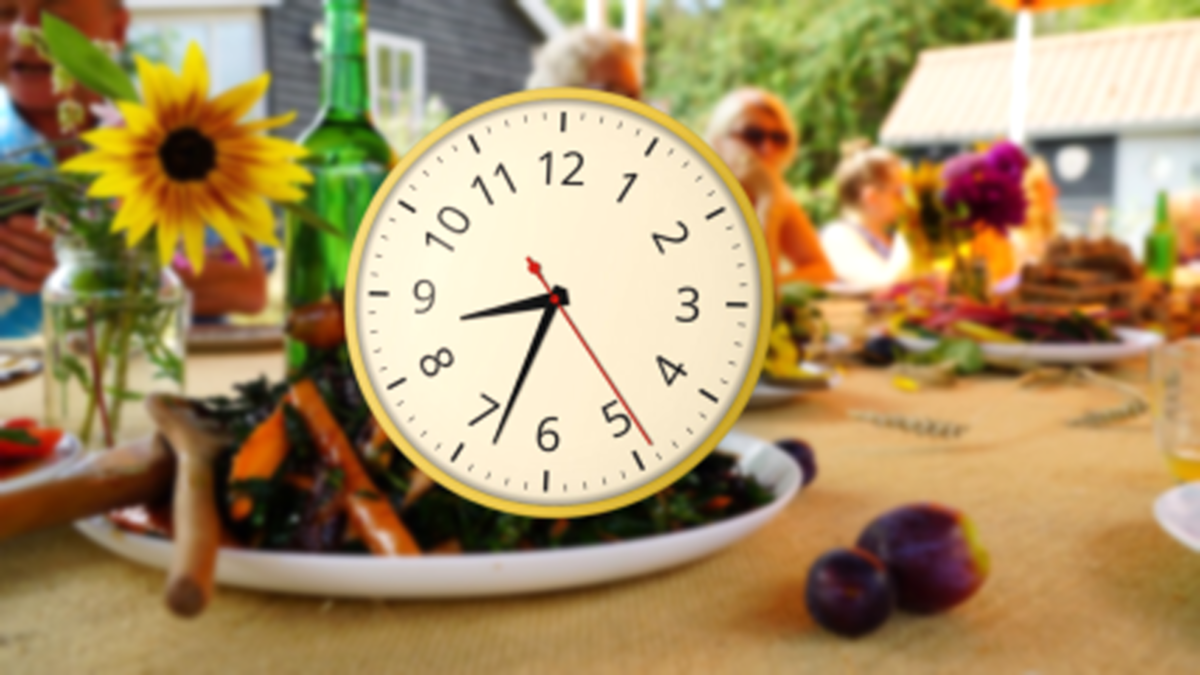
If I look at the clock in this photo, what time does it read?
8:33:24
